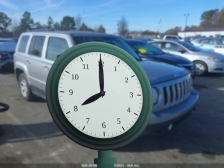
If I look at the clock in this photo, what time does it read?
8:00
